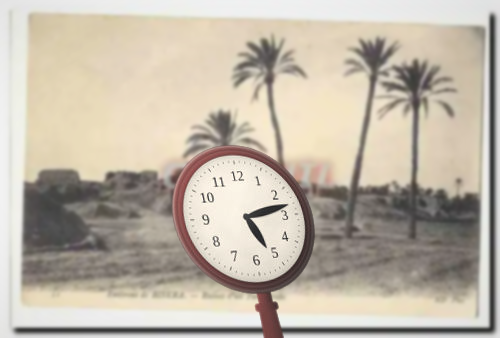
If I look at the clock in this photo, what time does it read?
5:13
